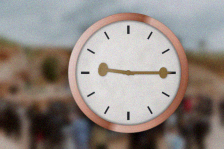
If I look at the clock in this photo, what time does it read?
9:15
